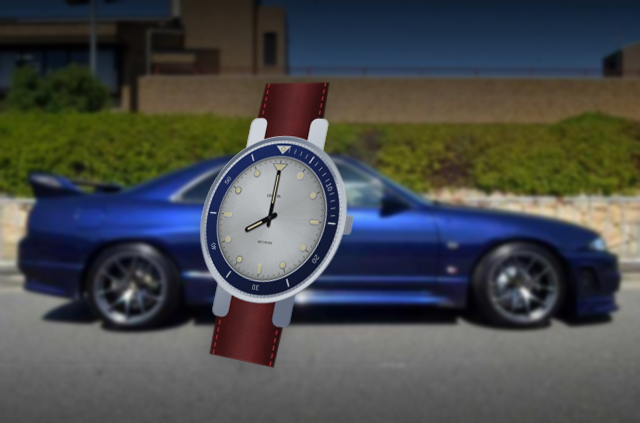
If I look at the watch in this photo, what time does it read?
8:00
